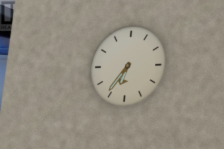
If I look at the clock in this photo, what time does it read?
6:36
